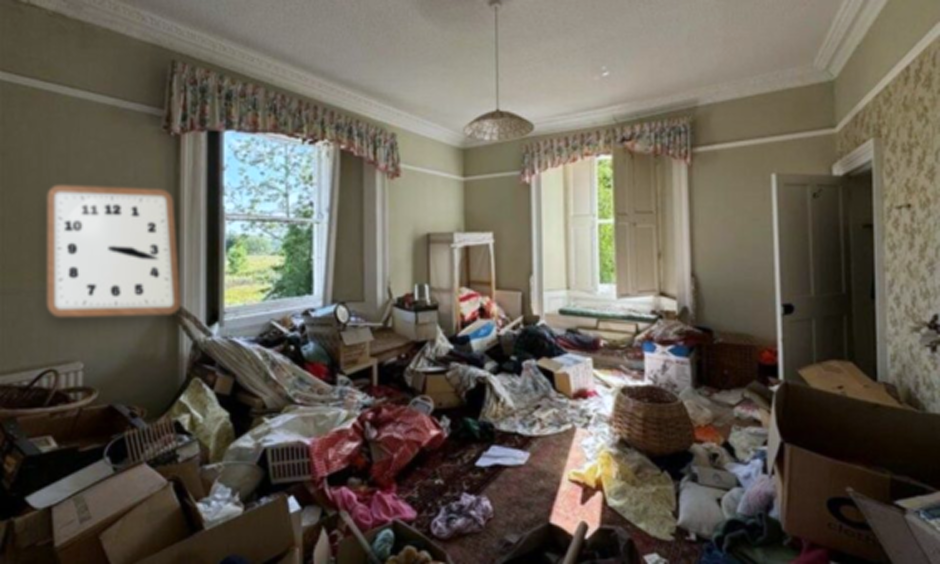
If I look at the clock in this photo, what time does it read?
3:17
